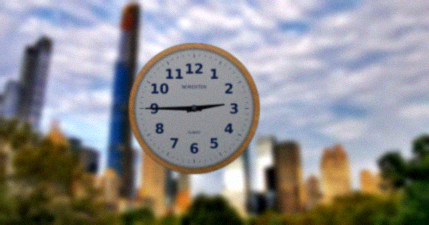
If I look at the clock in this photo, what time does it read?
2:45
